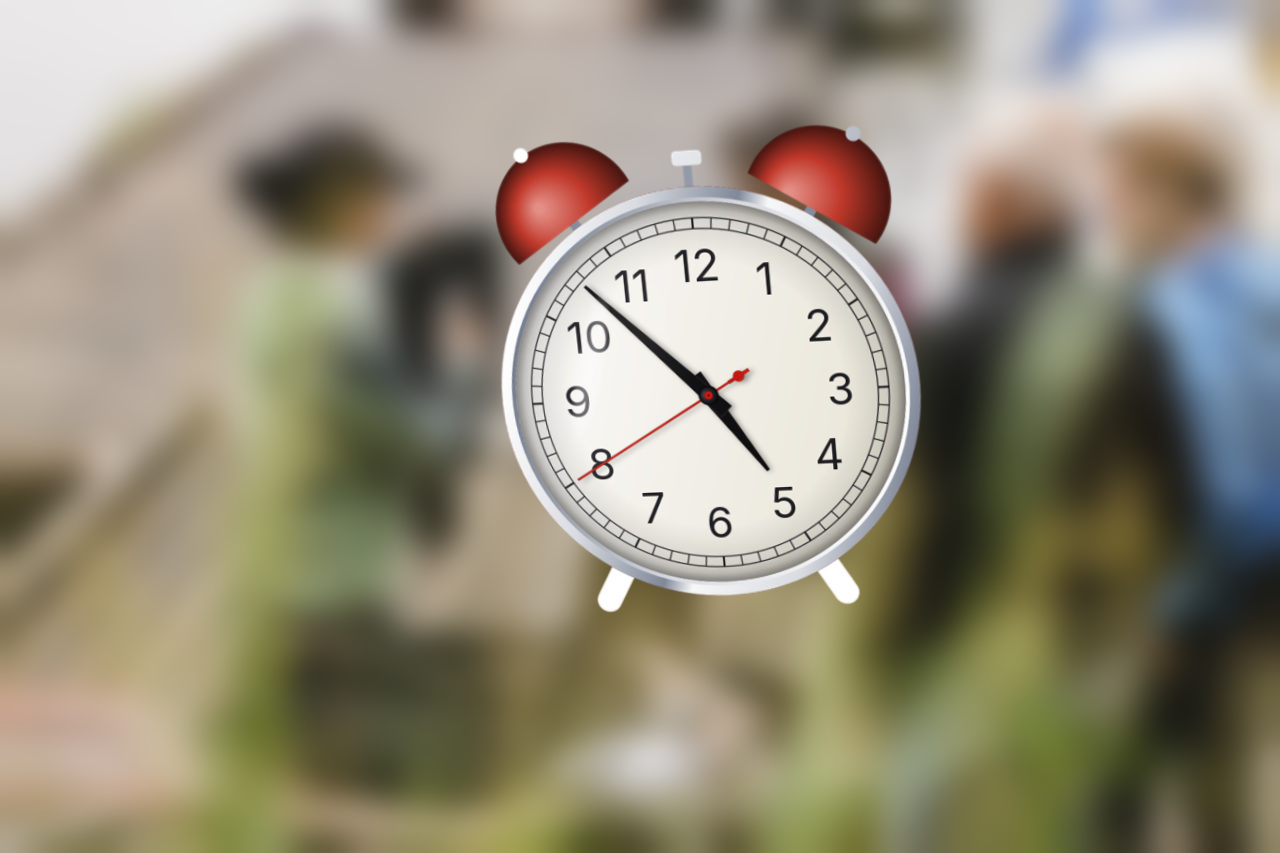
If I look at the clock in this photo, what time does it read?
4:52:40
